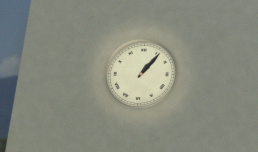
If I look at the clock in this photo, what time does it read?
1:06
